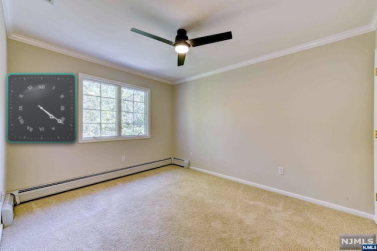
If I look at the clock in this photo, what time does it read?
4:21
